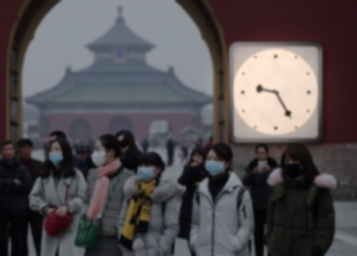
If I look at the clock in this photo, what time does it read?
9:25
